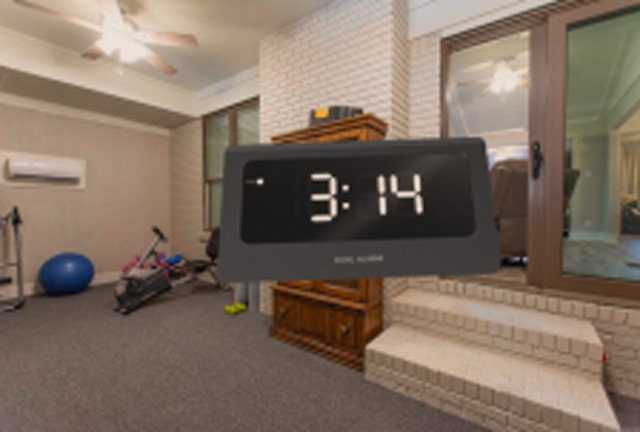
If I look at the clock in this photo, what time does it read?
3:14
